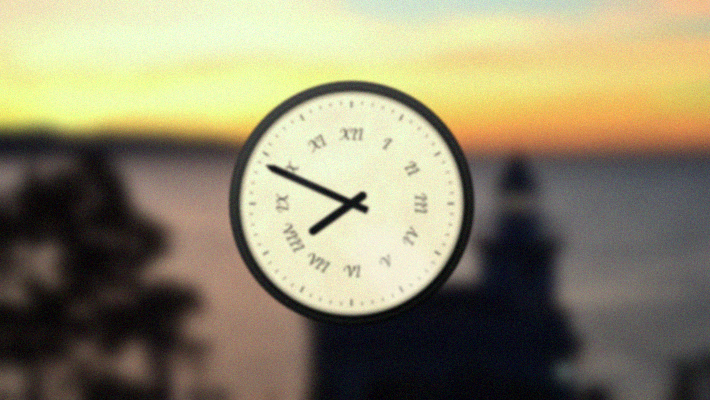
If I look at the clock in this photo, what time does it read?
7:49
